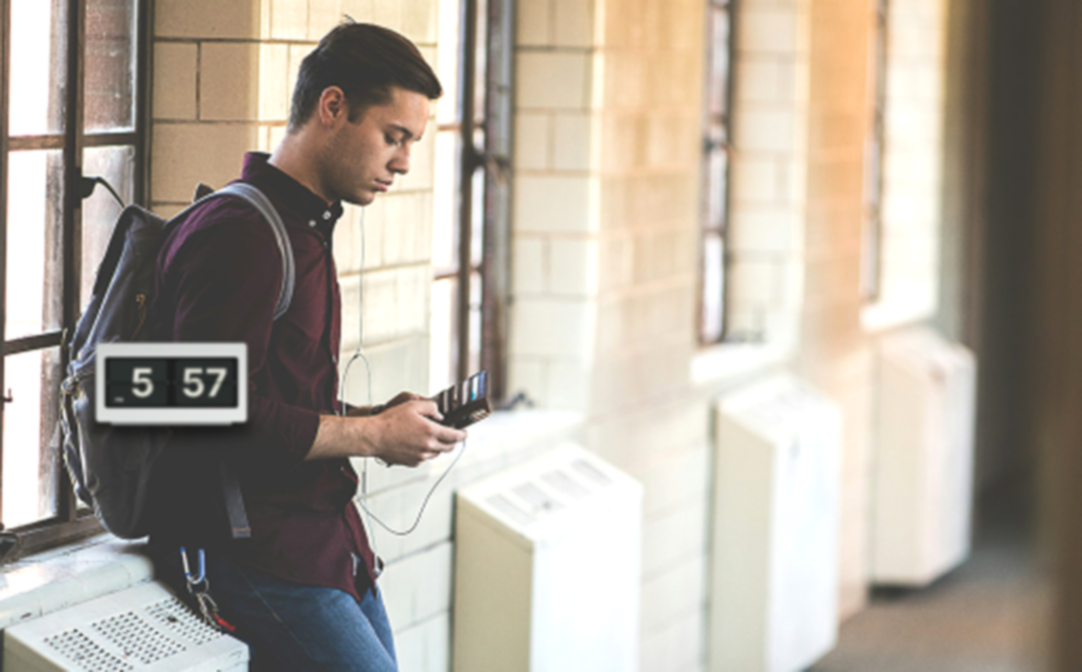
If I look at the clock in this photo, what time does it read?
5:57
